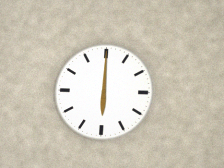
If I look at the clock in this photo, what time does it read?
6:00
